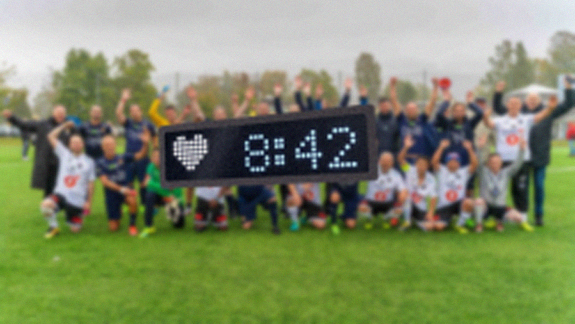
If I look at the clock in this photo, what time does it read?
8:42
